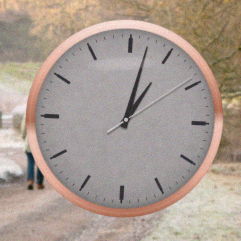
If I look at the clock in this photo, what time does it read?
1:02:09
